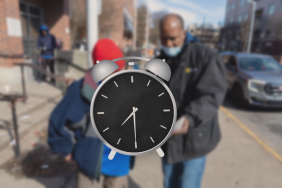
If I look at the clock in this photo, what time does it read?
7:30
